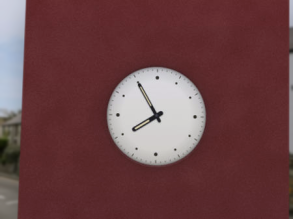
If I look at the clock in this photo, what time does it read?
7:55
